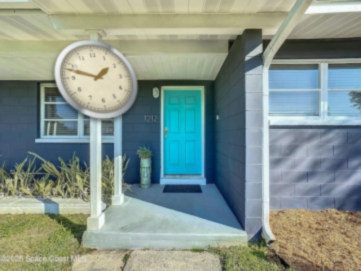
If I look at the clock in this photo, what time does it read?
1:48
